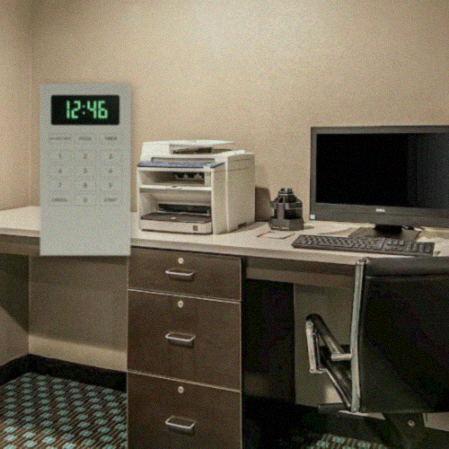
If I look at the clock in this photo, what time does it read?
12:46
